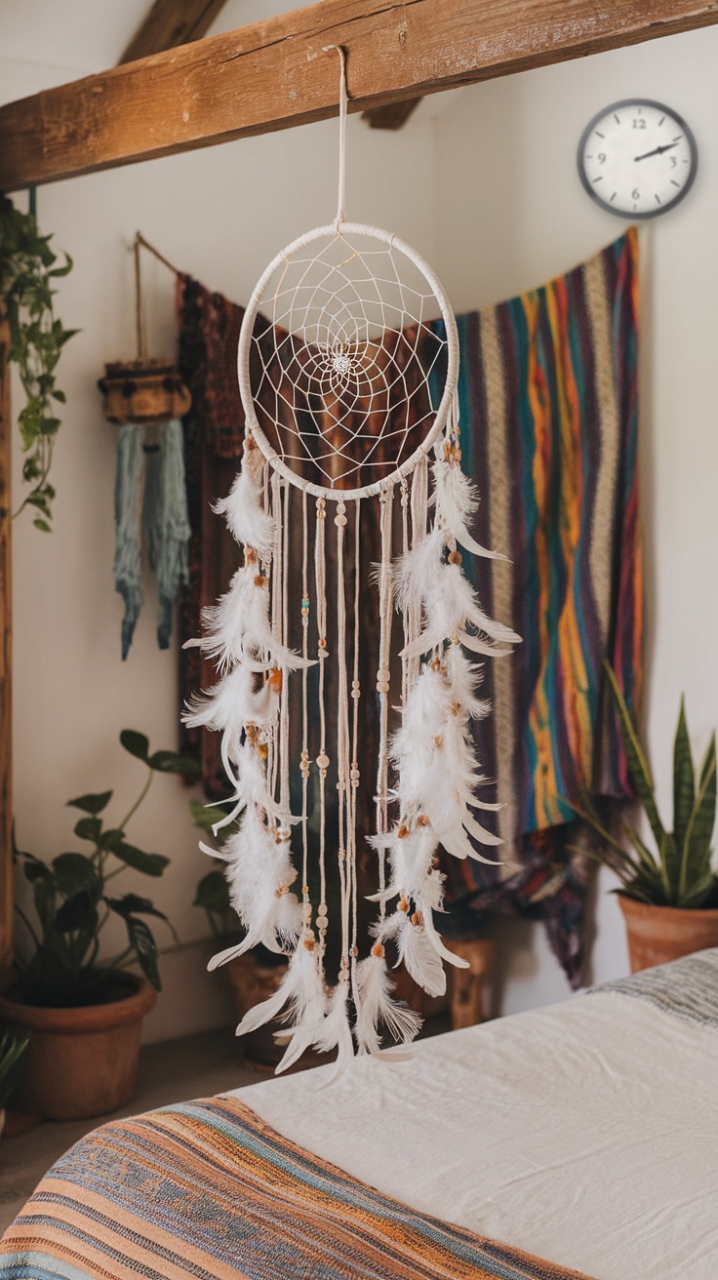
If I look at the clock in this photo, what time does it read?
2:11
